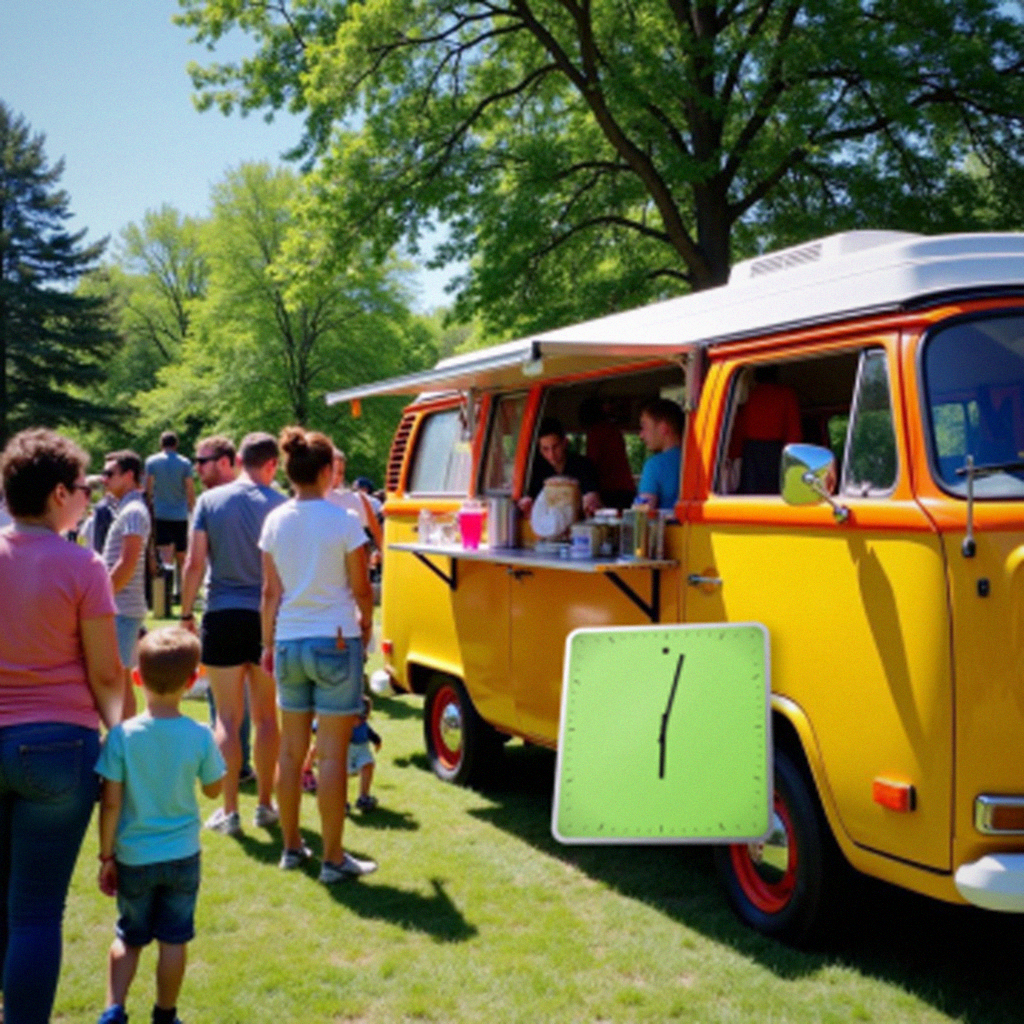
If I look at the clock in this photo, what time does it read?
6:02
